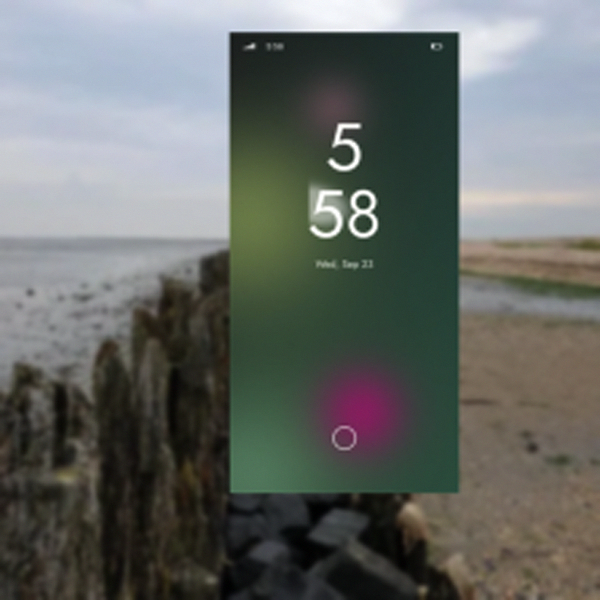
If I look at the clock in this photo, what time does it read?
5:58
